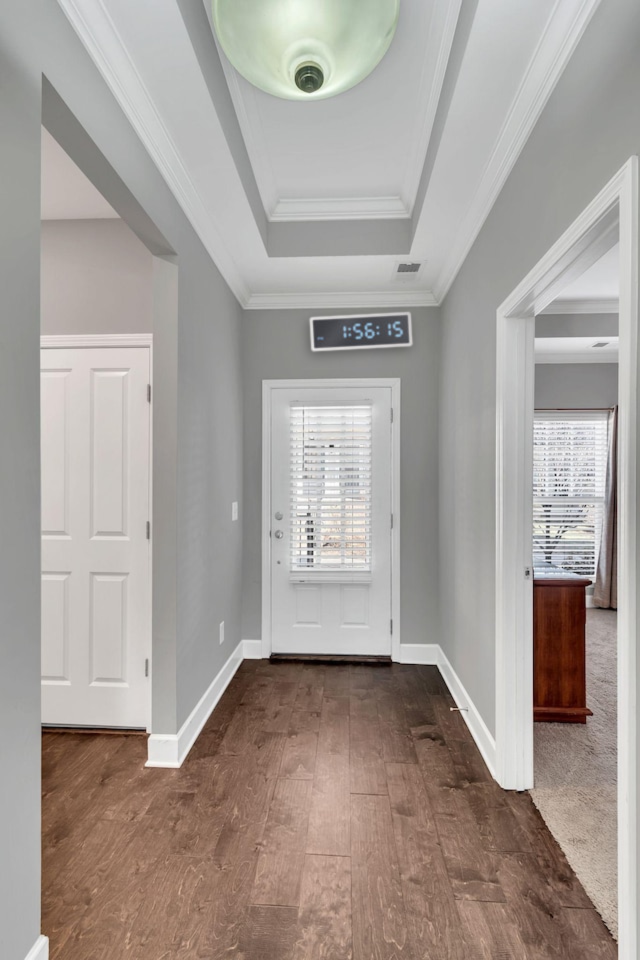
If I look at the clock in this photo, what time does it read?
1:56:15
